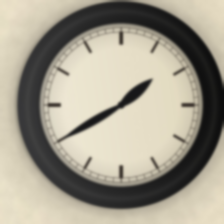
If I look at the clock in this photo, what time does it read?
1:40
